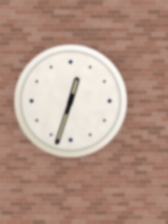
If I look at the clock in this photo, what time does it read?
12:33
